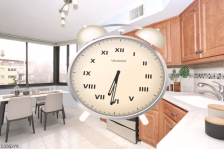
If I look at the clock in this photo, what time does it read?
6:31
